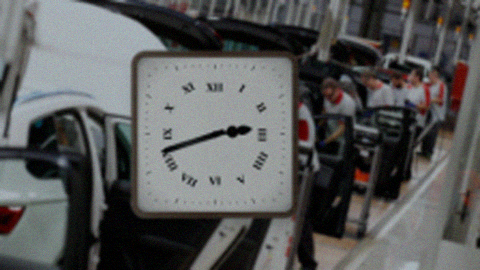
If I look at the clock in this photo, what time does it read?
2:42
